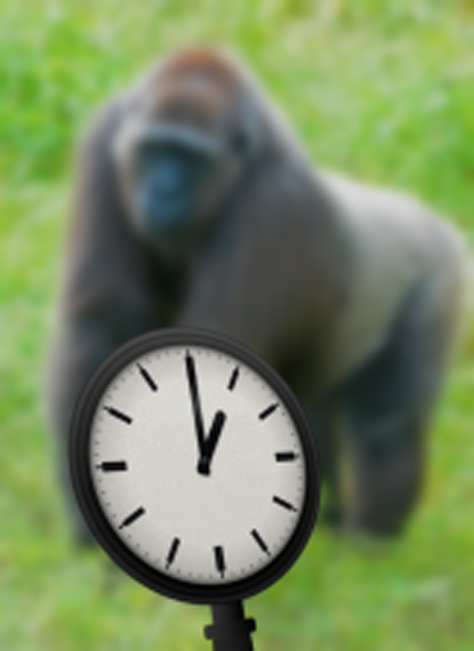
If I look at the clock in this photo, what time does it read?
1:00
